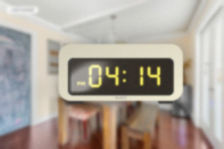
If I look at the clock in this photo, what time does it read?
4:14
